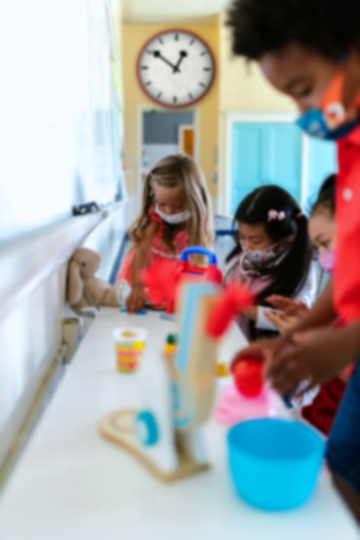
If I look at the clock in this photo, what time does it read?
12:51
